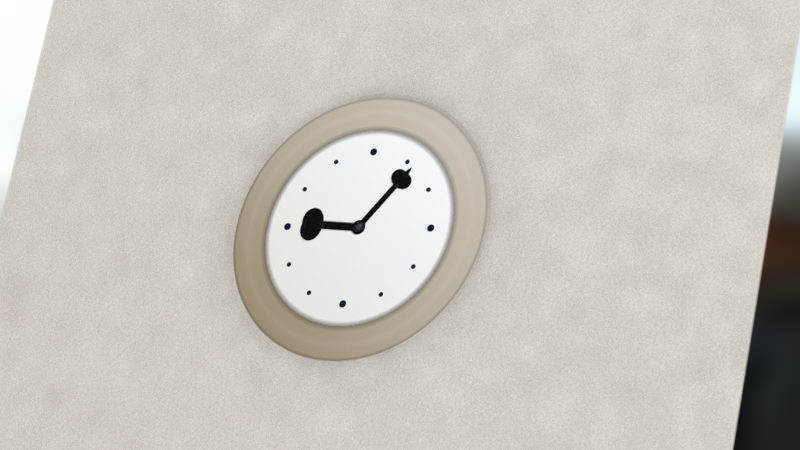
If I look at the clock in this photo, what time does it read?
9:06
